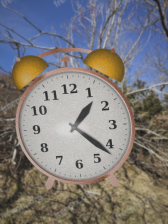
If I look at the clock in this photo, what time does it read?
1:22
